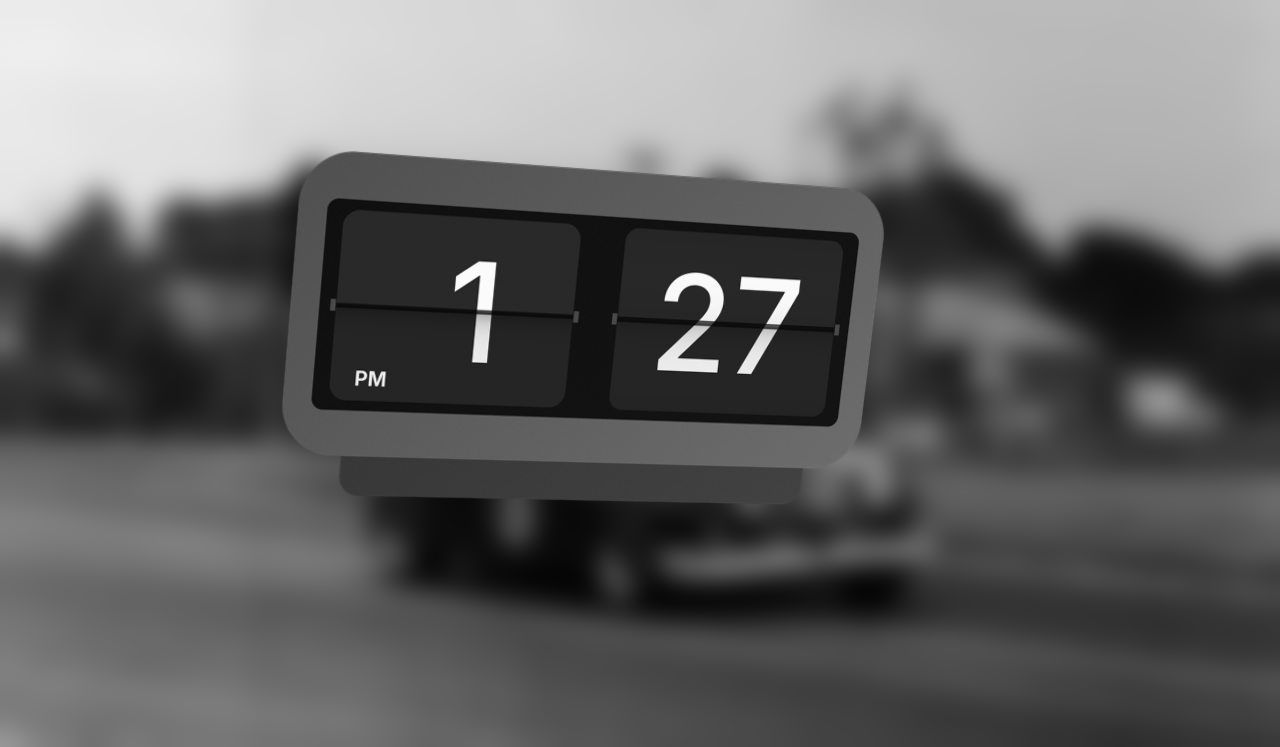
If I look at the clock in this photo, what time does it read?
1:27
